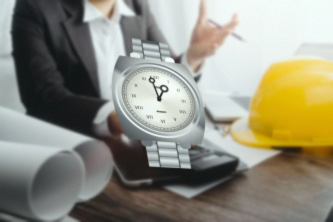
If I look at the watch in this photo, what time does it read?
12:58
